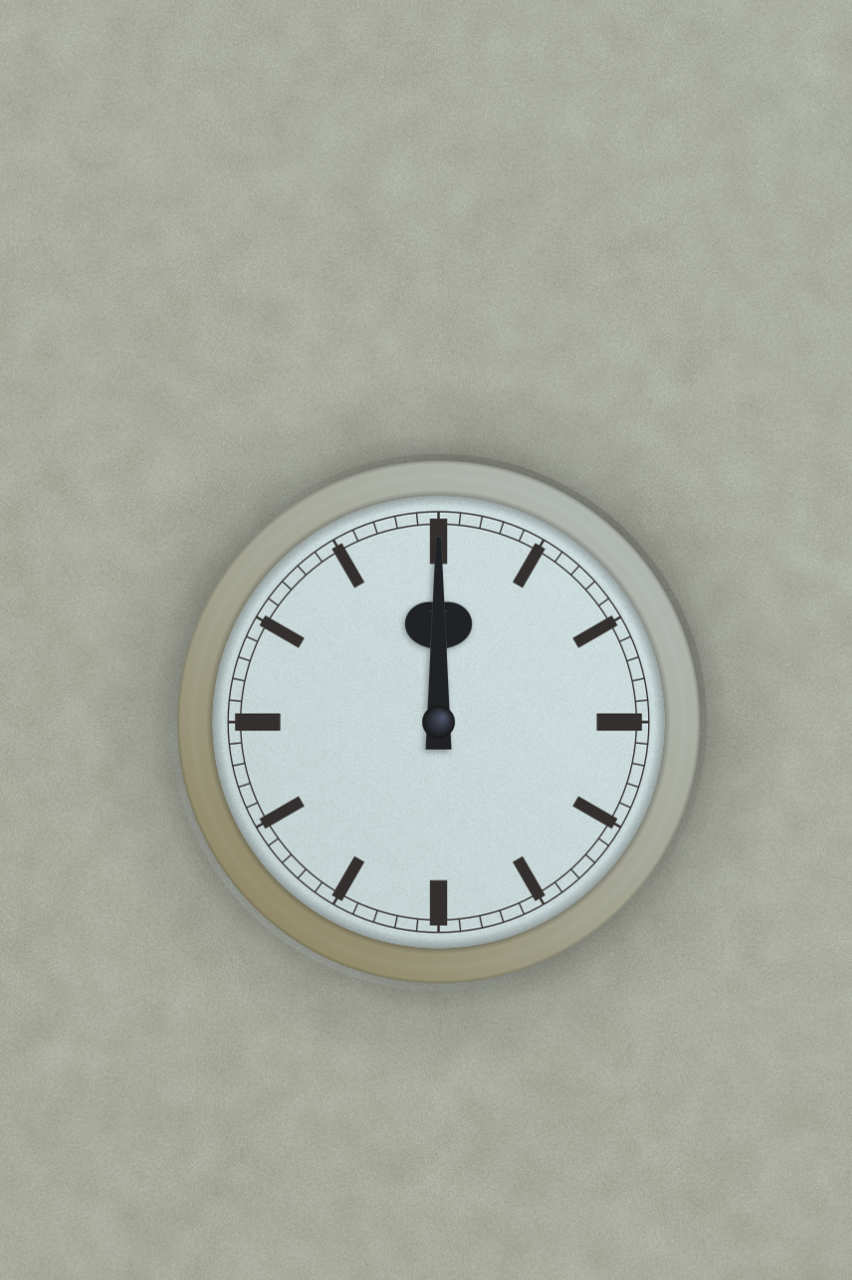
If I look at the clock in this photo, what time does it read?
12:00
